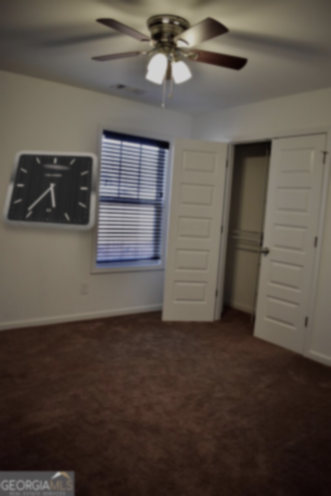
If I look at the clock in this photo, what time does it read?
5:36
